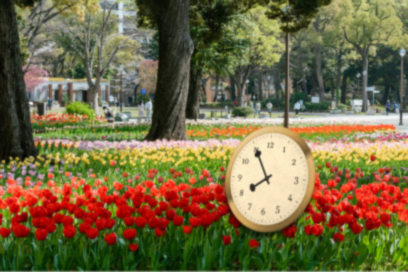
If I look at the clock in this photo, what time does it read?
7:55
